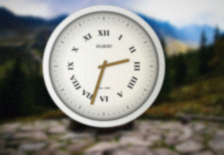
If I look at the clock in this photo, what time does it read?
2:33
